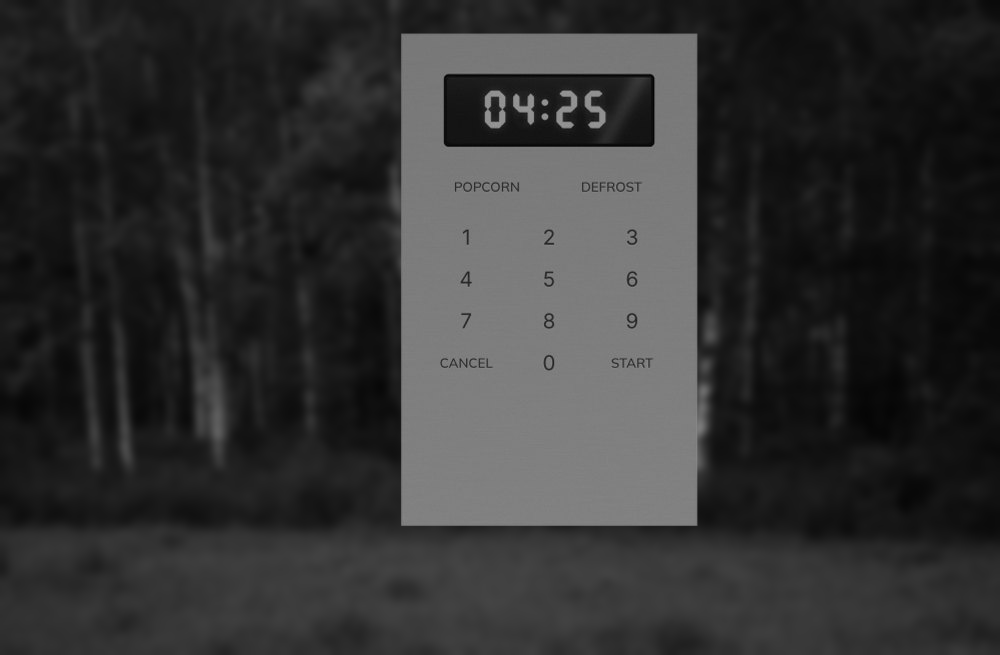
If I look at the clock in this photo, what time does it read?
4:25
